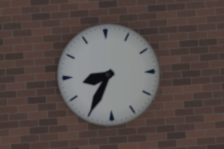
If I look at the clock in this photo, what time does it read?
8:35
